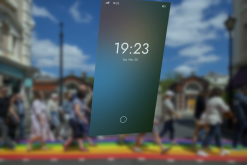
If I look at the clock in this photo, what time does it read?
19:23
